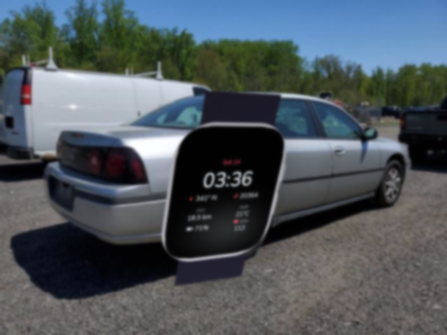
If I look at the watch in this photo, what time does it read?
3:36
